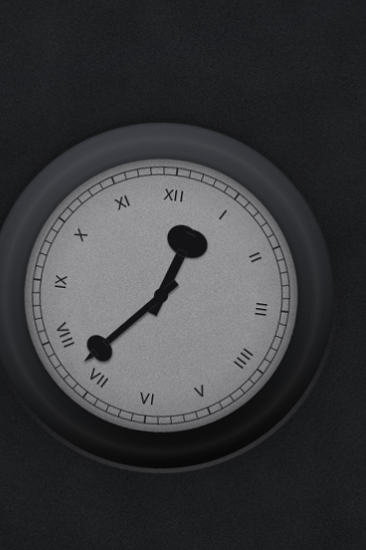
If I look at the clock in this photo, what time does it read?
12:37
